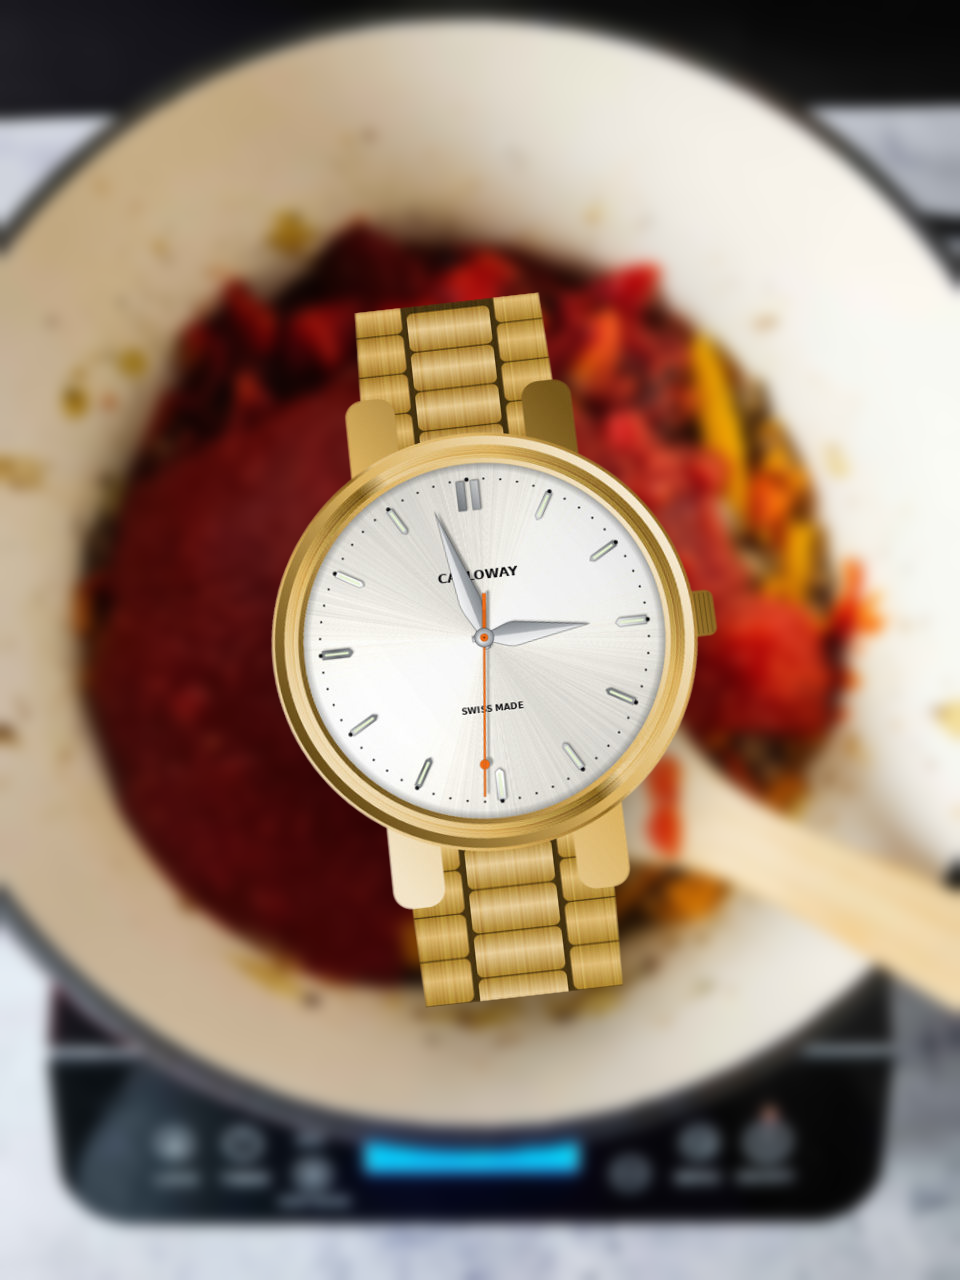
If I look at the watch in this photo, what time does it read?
2:57:31
